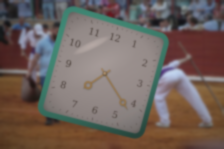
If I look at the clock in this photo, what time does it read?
7:22
